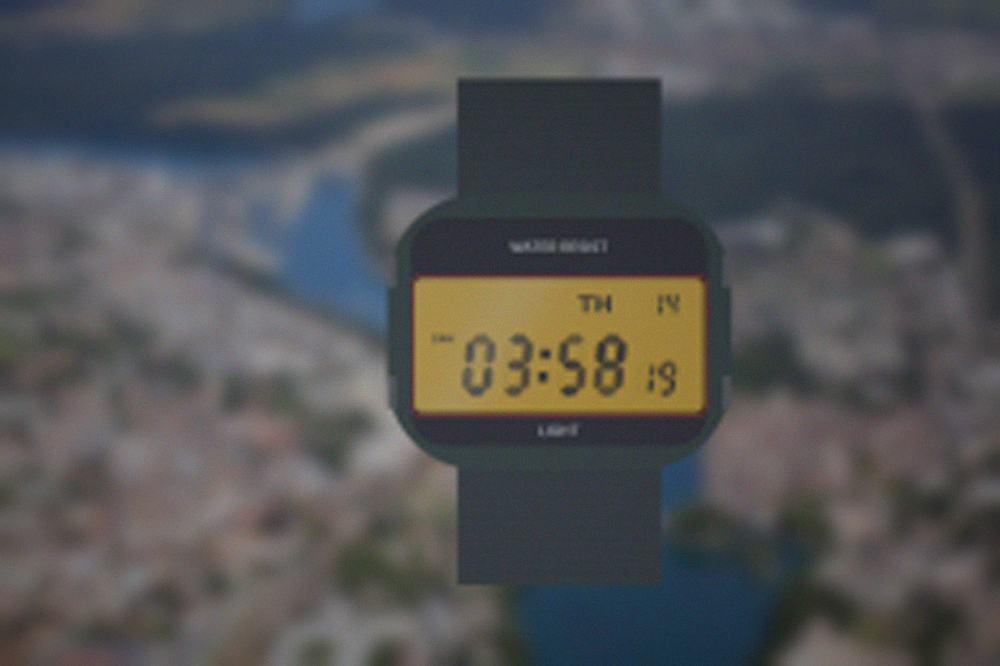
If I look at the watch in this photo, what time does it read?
3:58:19
